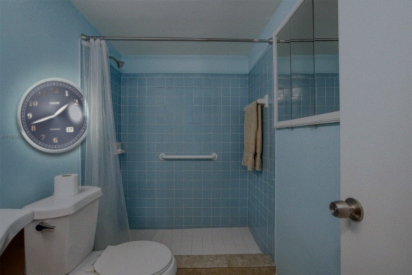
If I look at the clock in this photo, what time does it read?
1:42
